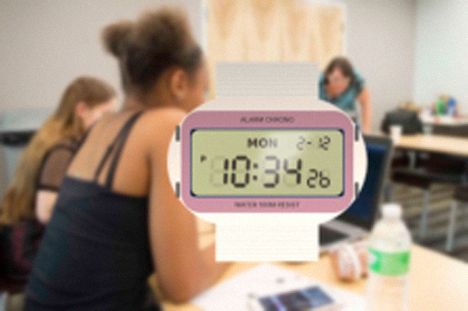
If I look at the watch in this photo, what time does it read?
10:34:26
